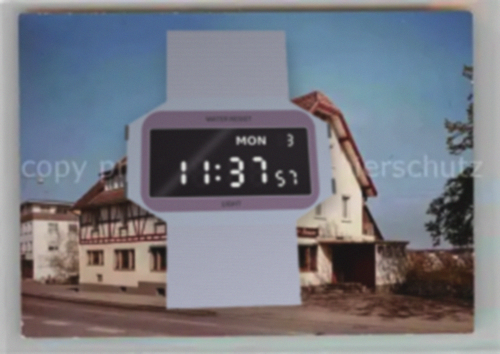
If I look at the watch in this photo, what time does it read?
11:37:57
